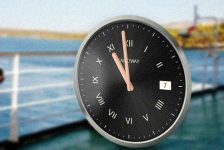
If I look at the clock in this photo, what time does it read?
10:59
